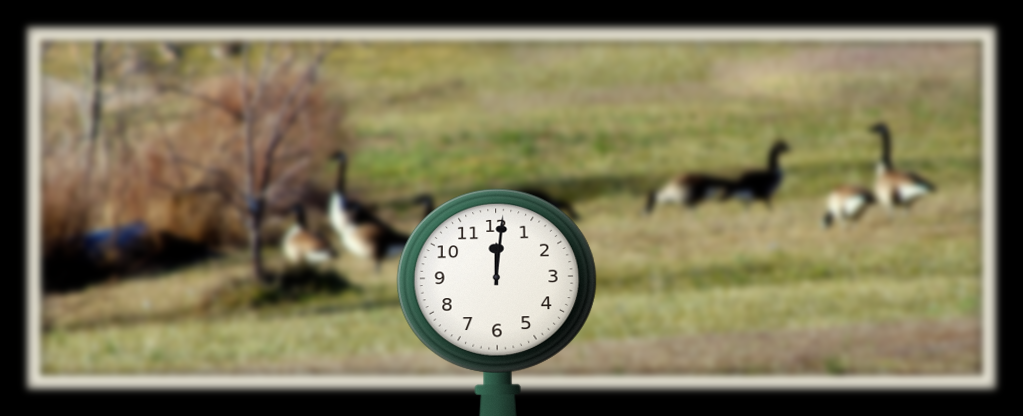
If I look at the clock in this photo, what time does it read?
12:01
